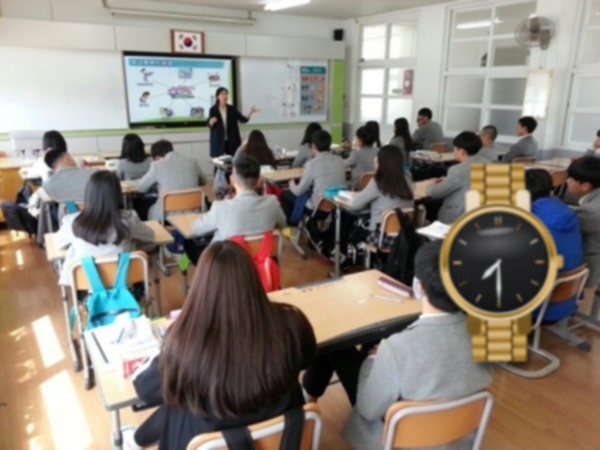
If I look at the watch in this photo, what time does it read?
7:30
